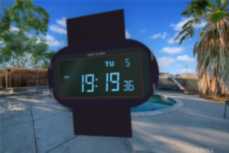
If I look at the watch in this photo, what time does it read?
19:19
